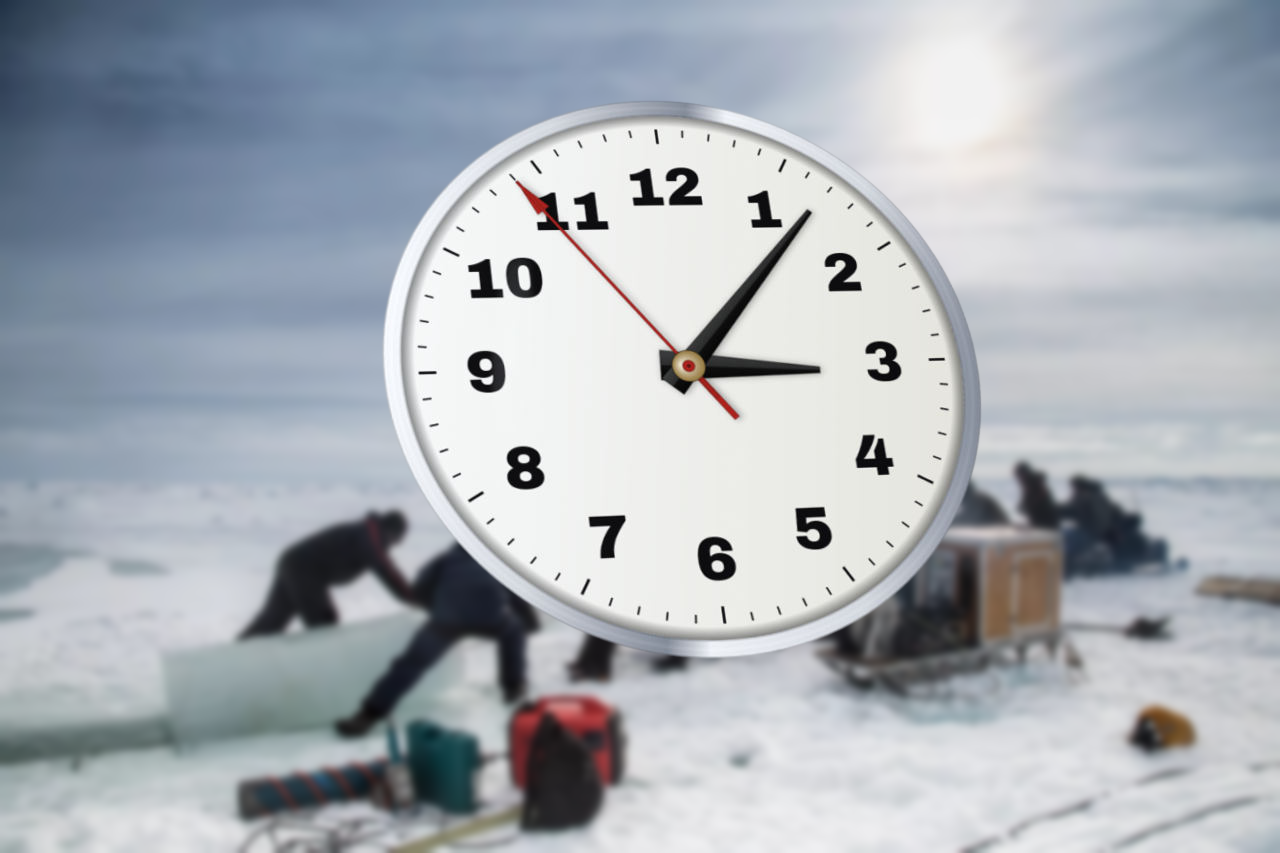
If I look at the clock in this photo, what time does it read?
3:06:54
